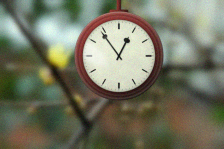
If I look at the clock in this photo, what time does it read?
12:54
